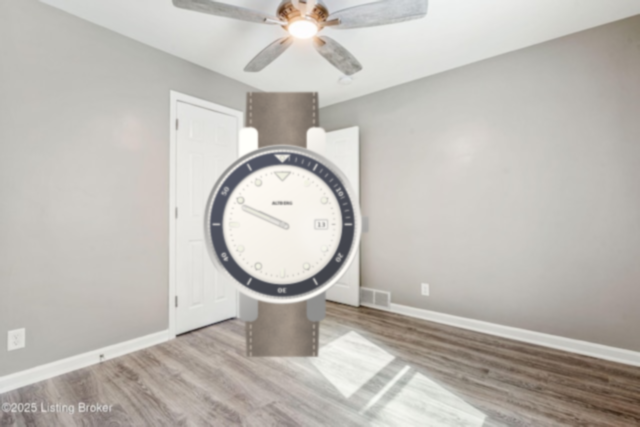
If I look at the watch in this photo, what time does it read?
9:49
